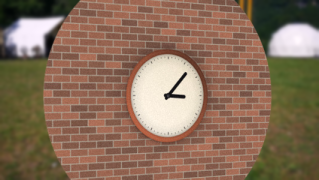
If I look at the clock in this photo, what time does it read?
3:07
